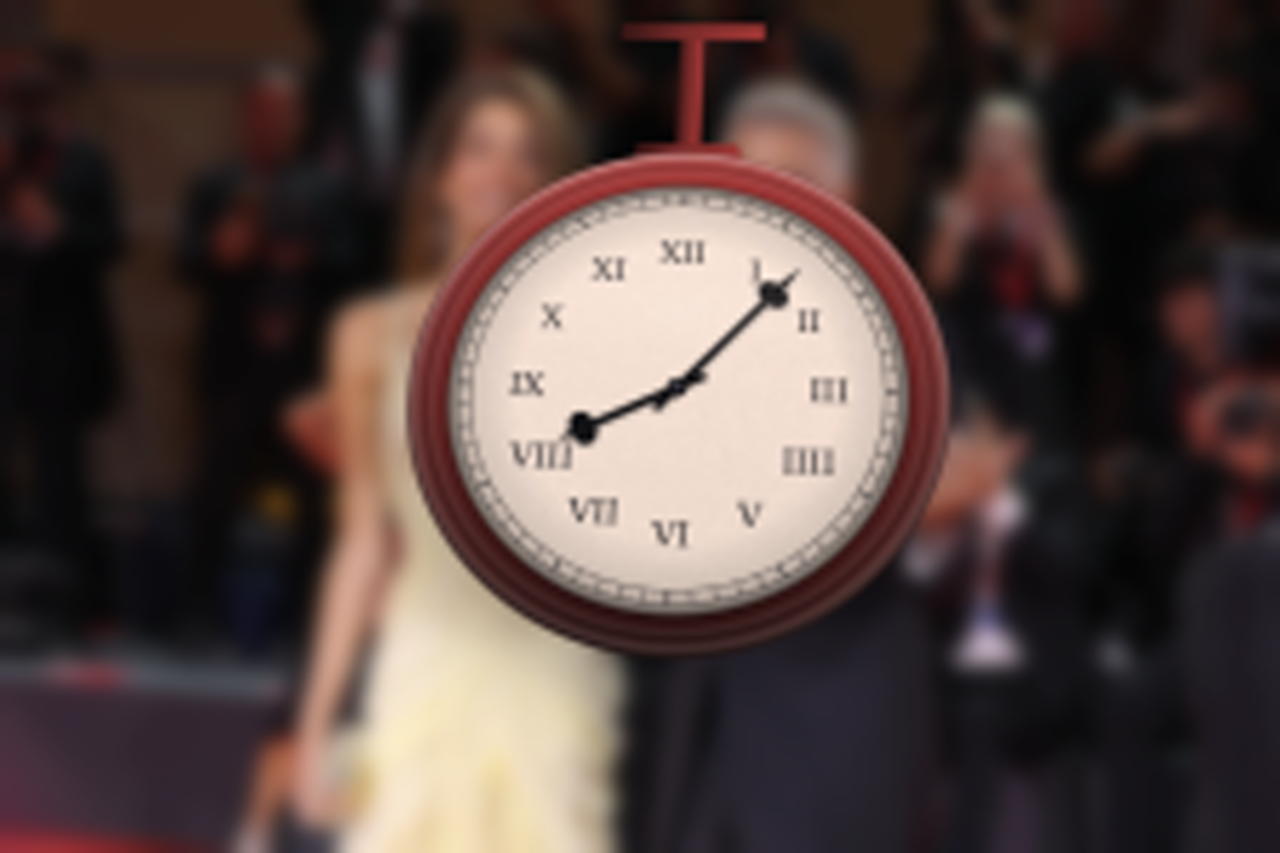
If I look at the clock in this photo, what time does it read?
8:07
